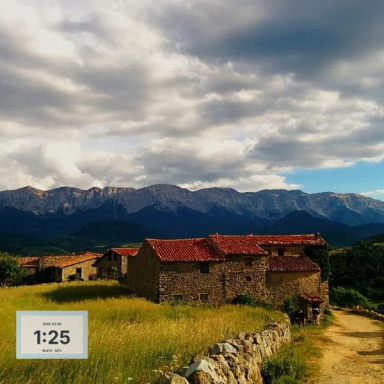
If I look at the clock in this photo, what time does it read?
1:25
